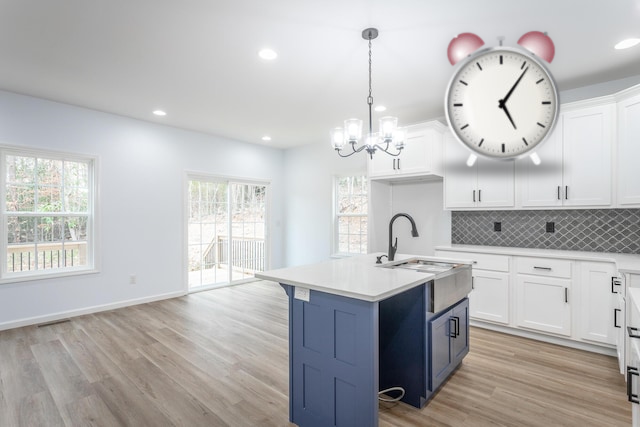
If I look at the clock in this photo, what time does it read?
5:06
